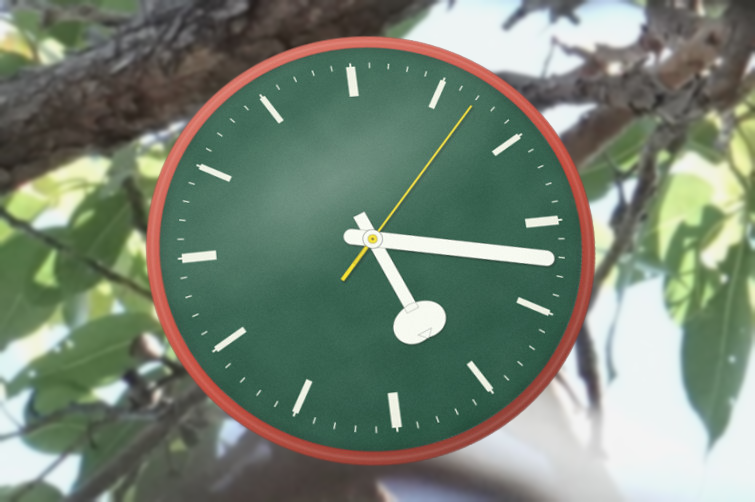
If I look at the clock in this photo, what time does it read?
5:17:07
